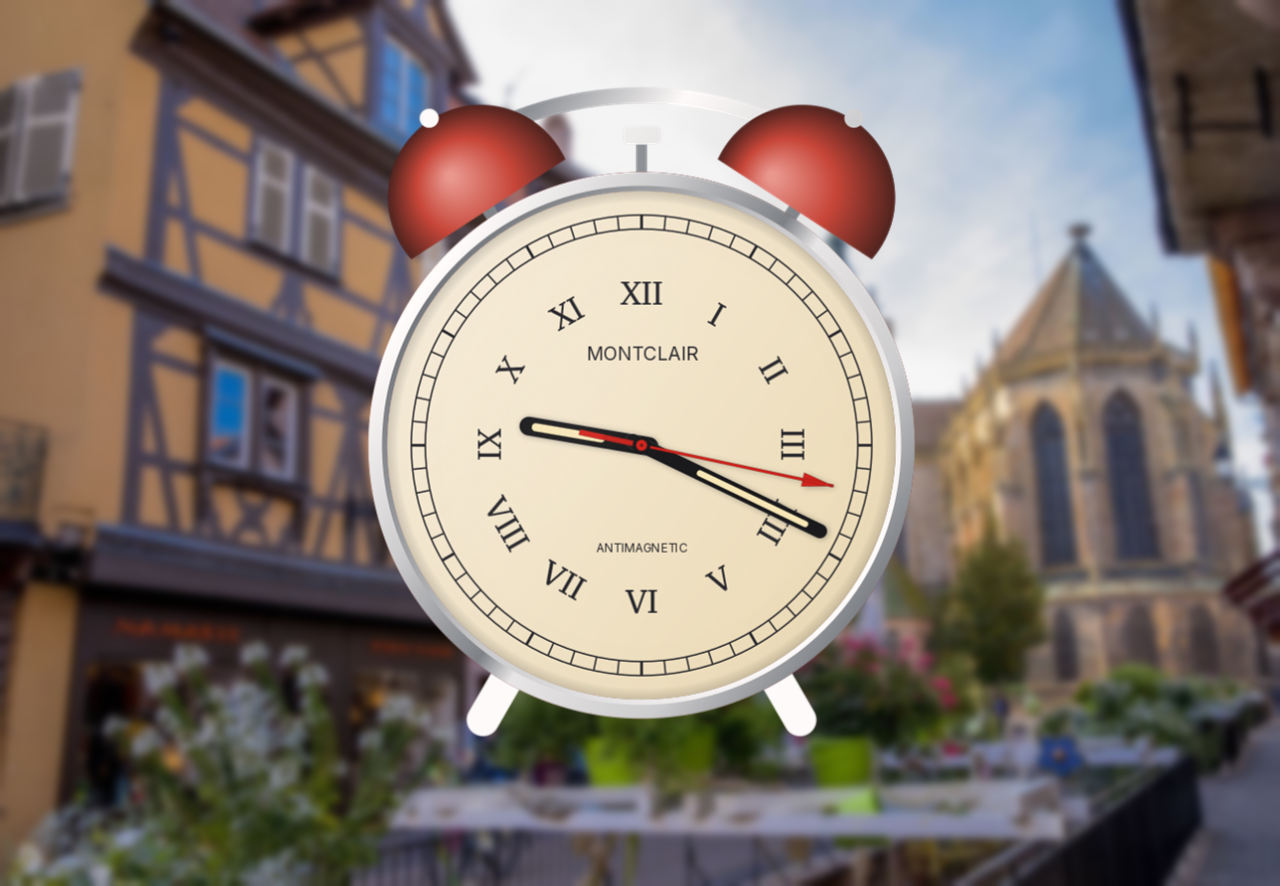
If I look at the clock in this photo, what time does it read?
9:19:17
